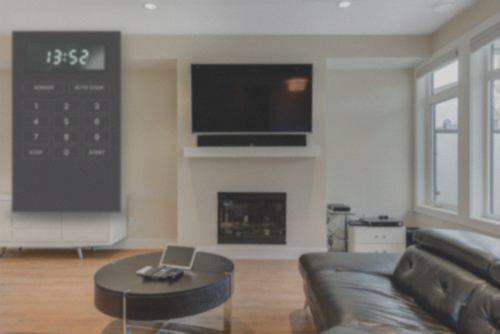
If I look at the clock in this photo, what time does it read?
13:52
